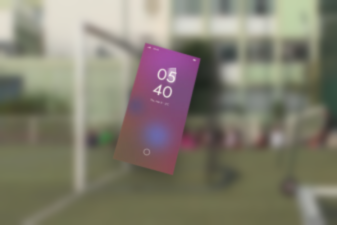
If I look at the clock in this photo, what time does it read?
5:40
